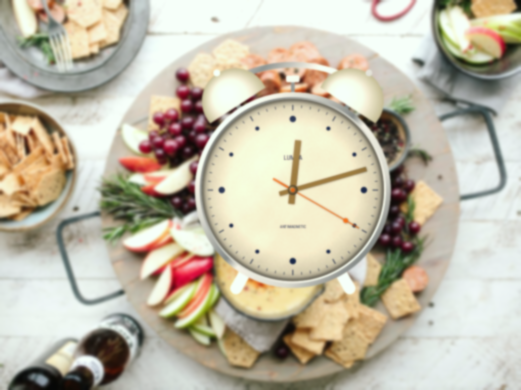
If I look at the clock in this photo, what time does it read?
12:12:20
